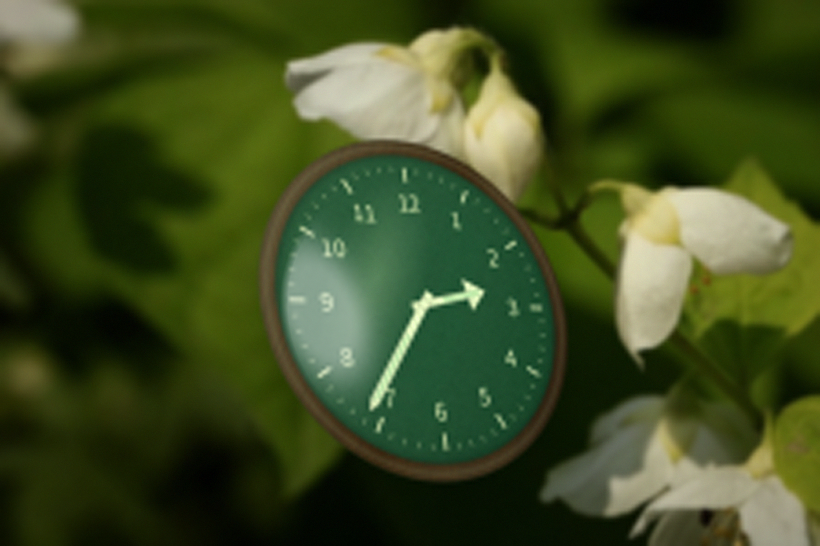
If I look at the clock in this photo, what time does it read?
2:36
